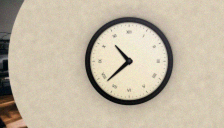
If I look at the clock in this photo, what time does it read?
10:38
